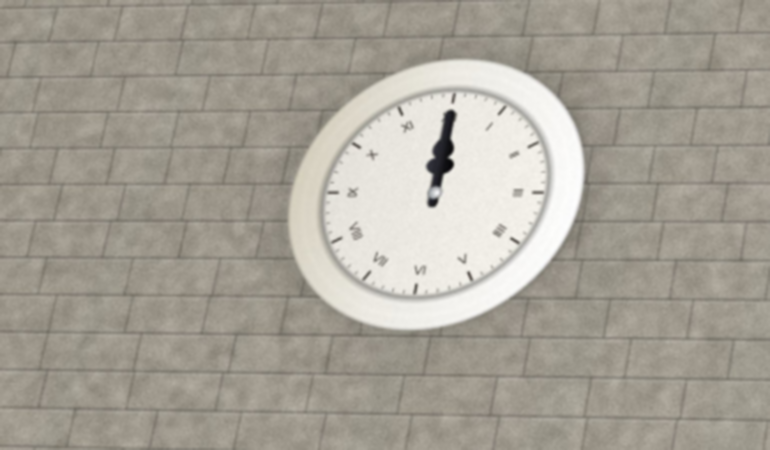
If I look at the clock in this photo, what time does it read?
12:00
